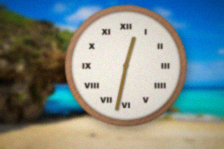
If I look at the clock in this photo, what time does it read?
12:32
